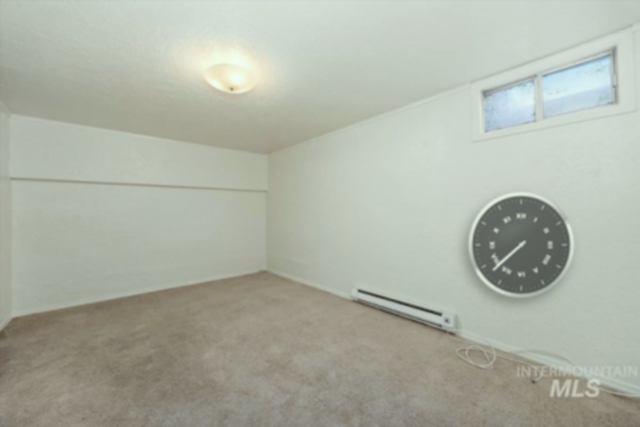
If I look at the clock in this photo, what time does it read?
7:38
